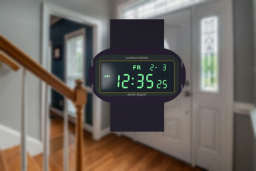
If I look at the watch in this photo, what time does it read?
12:35:25
